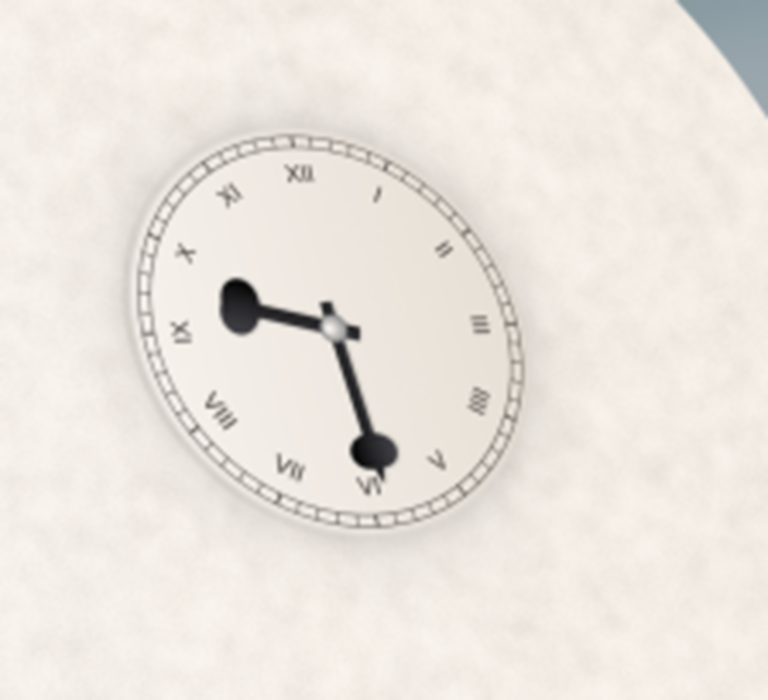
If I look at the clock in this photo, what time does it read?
9:29
